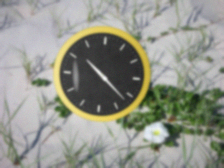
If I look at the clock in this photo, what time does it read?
10:22
